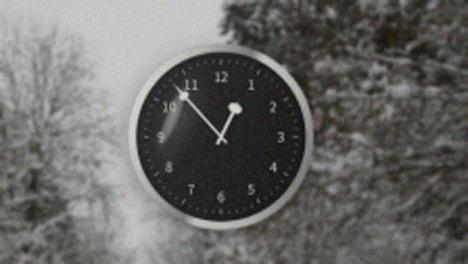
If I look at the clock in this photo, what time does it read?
12:53
